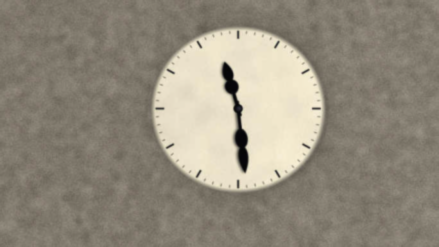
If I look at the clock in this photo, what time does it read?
11:29
